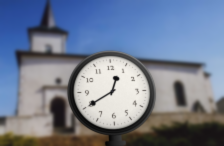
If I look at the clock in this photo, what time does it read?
12:40
